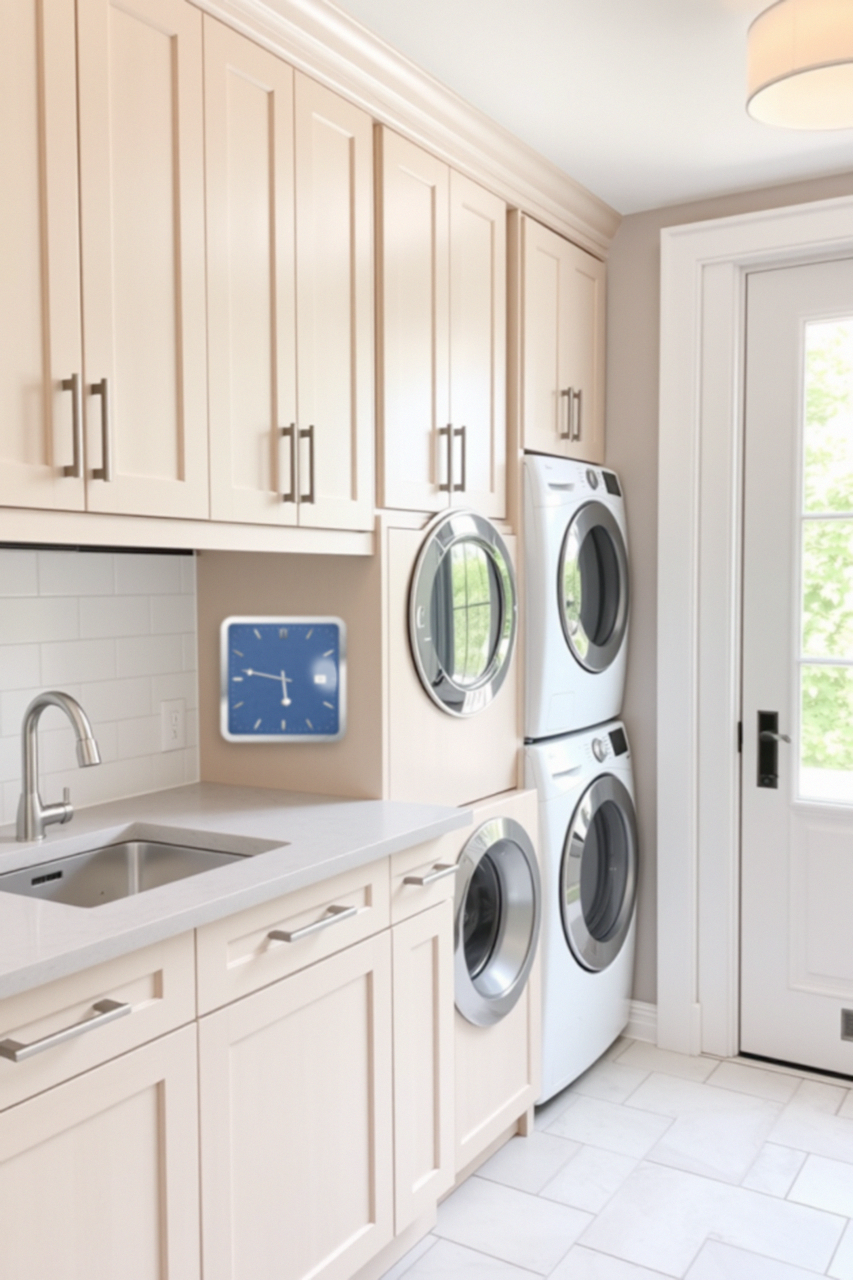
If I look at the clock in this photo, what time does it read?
5:47
